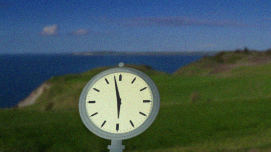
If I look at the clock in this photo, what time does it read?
5:58
